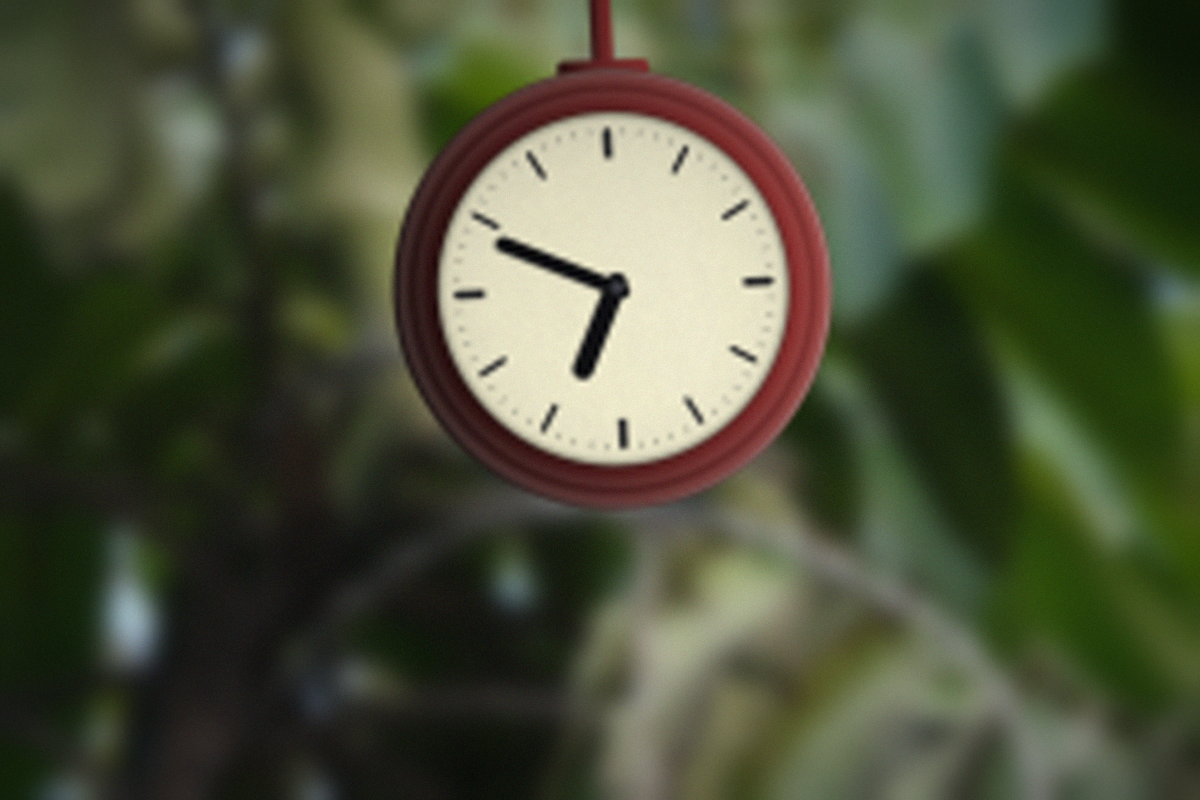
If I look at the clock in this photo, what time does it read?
6:49
